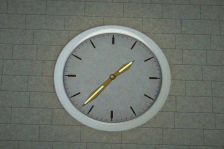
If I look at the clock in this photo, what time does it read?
1:37
